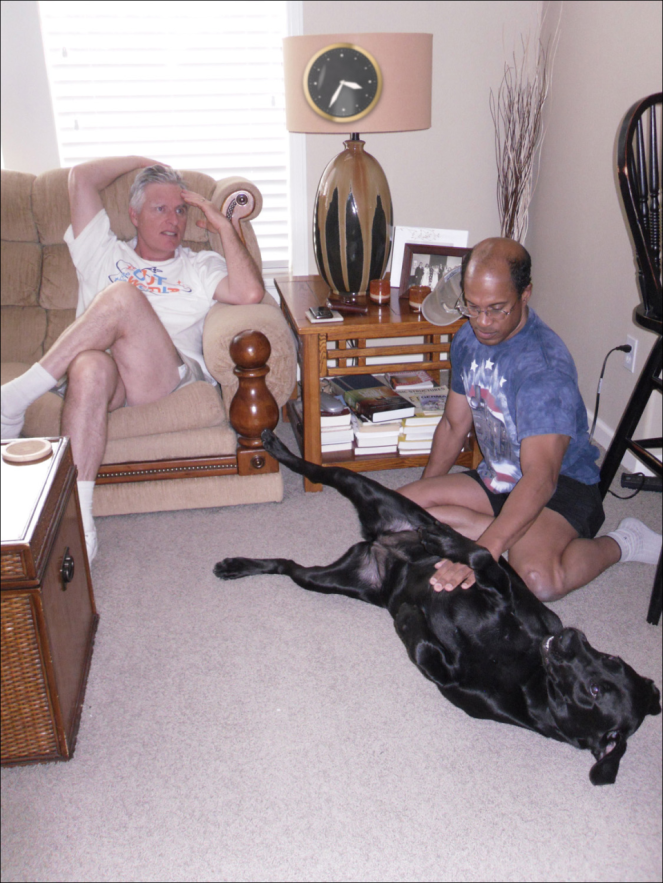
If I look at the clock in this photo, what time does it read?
3:35
